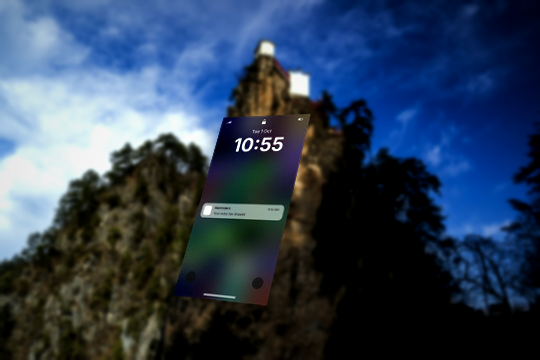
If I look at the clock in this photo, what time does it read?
10:55
